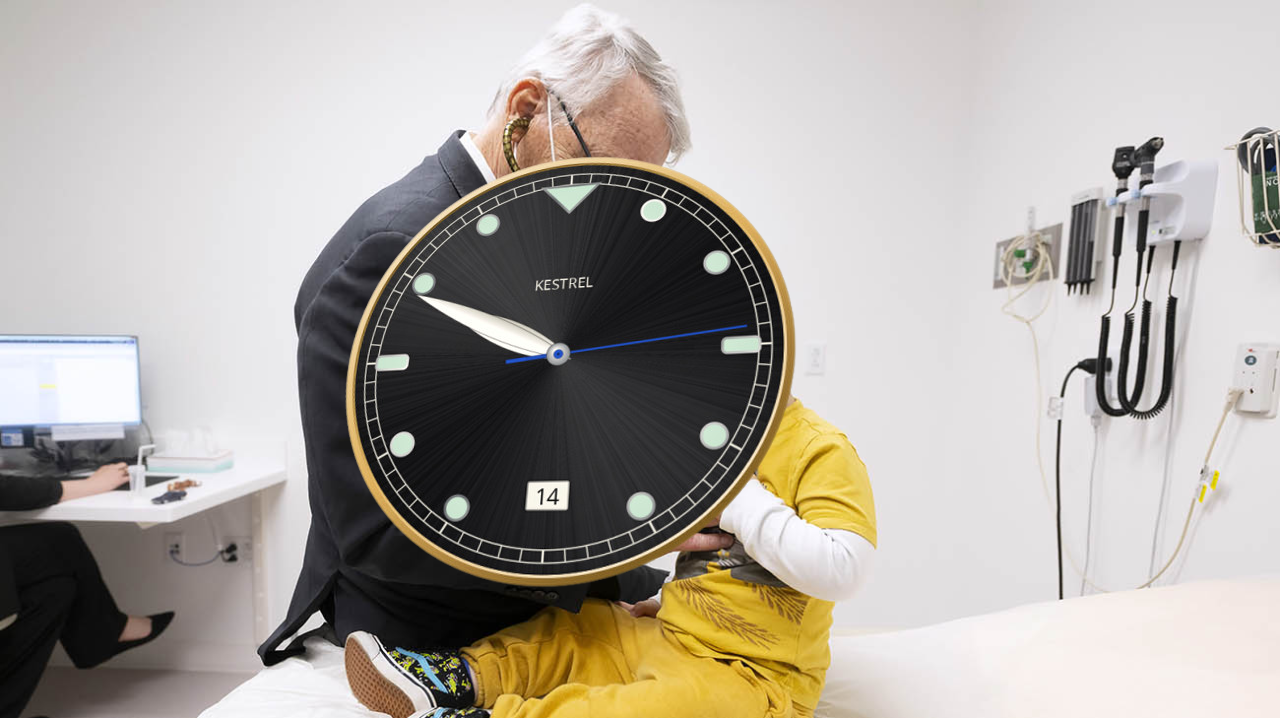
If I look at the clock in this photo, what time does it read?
9:49:14
